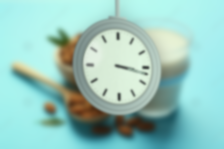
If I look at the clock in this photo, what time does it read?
3:17
